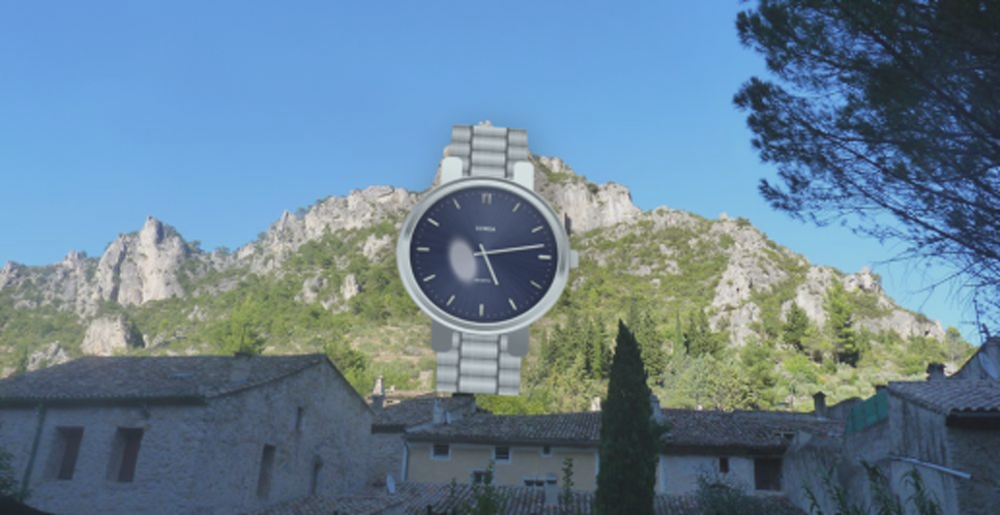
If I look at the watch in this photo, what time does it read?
5:13
